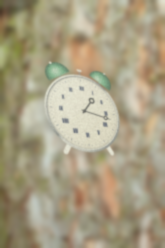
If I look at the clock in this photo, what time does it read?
1:17
